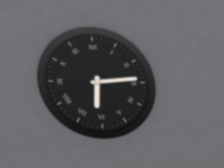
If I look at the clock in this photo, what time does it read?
6:14
